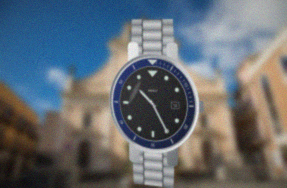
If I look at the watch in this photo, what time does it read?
10:25
